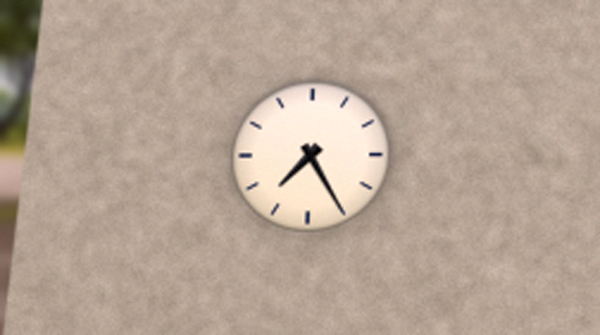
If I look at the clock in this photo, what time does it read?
7:25
